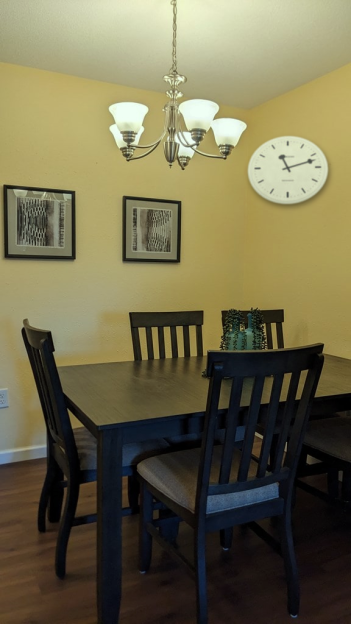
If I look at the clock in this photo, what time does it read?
11:12
